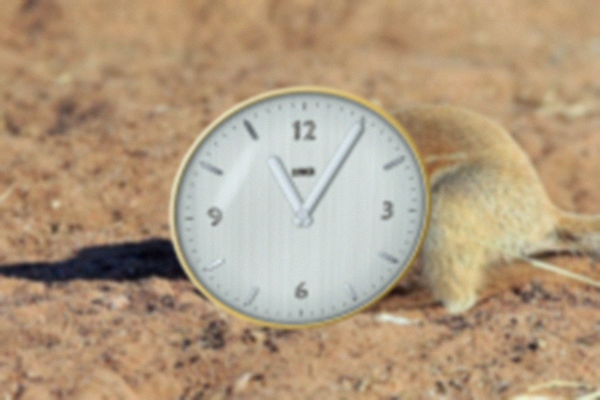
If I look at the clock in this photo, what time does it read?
11:05
